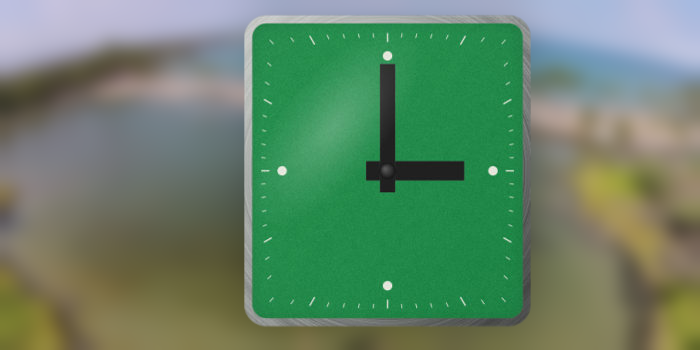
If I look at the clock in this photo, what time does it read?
3:00
